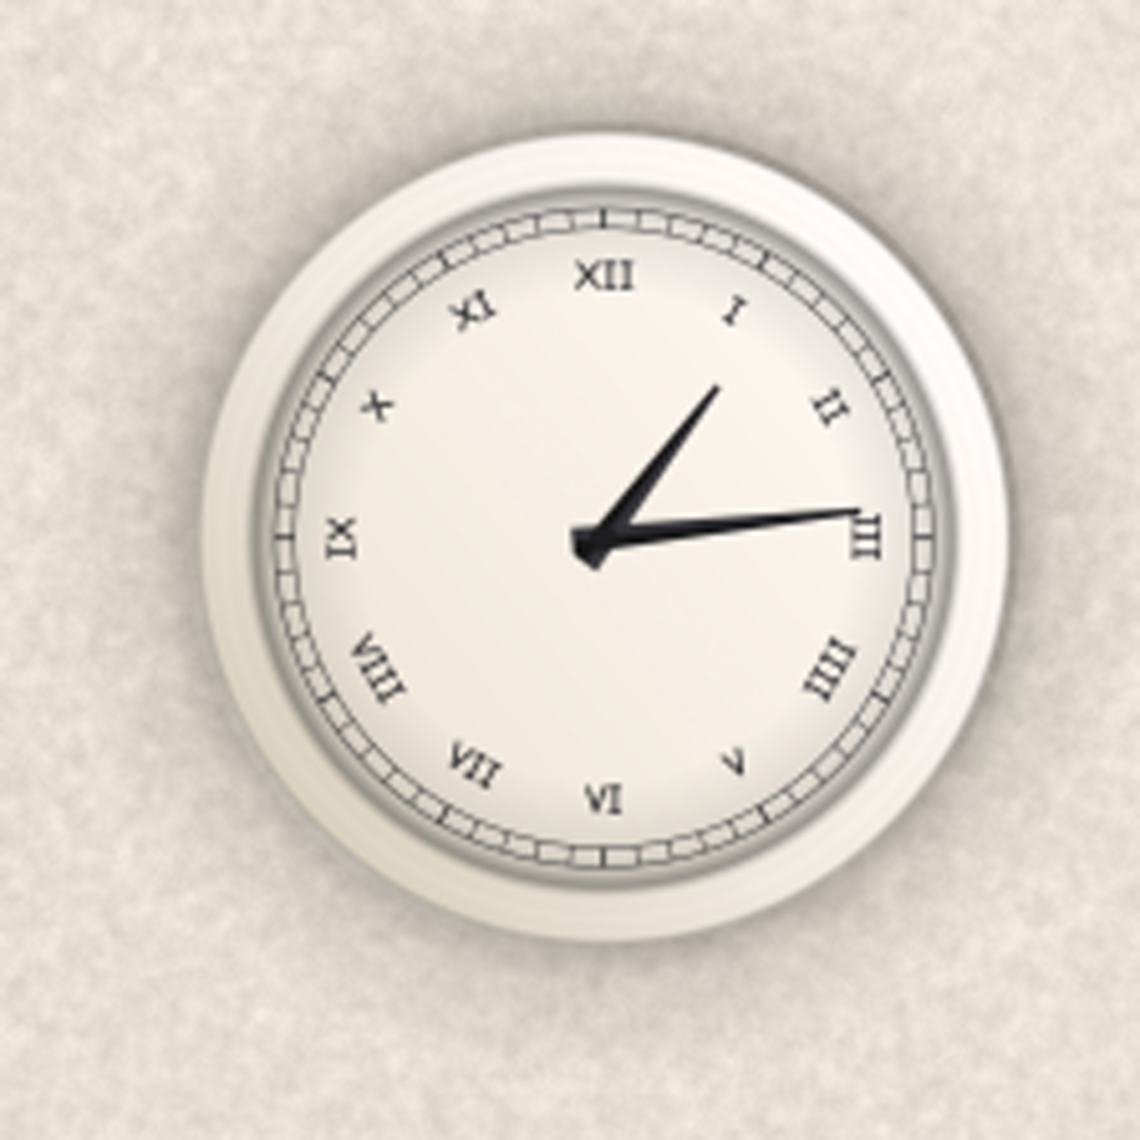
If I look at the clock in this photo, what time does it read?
1:14
